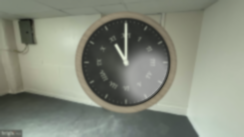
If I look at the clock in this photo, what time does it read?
11:00
